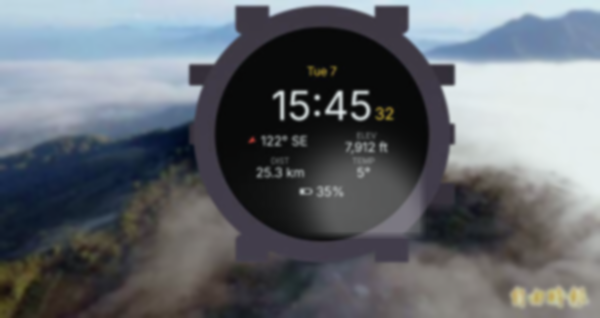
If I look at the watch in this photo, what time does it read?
15:45
